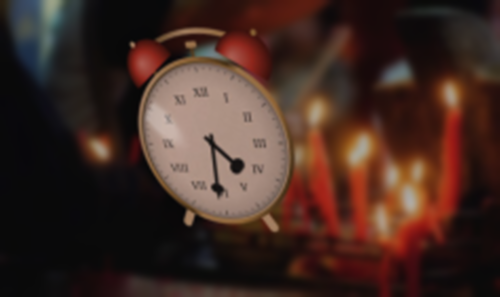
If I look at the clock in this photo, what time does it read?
4:31
